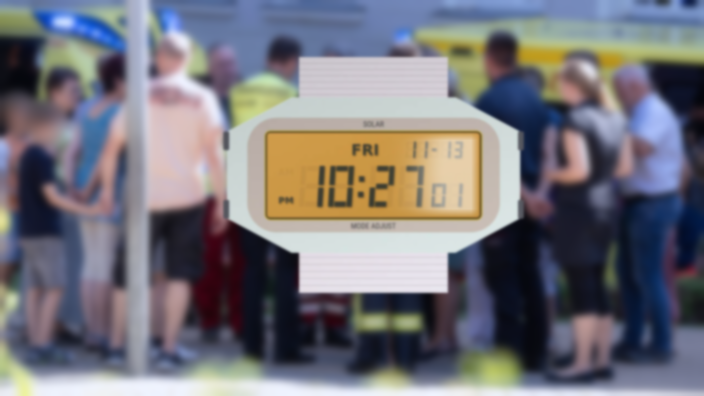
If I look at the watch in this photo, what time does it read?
10:27:01
